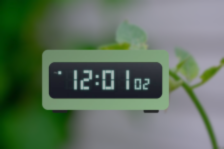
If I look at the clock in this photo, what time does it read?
12:01:02
